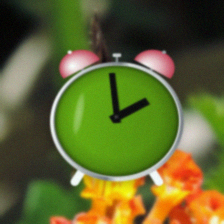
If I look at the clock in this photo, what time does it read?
1:59
